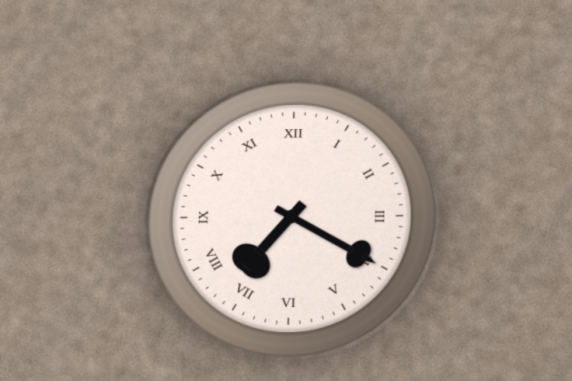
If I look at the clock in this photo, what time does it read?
7:20
